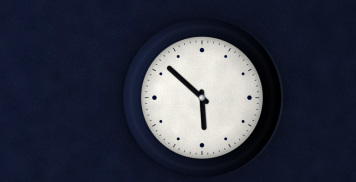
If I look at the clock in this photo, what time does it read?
5:52
